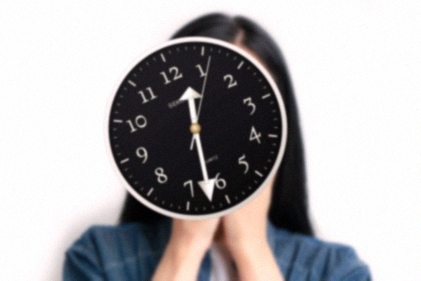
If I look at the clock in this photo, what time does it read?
12:32:06
